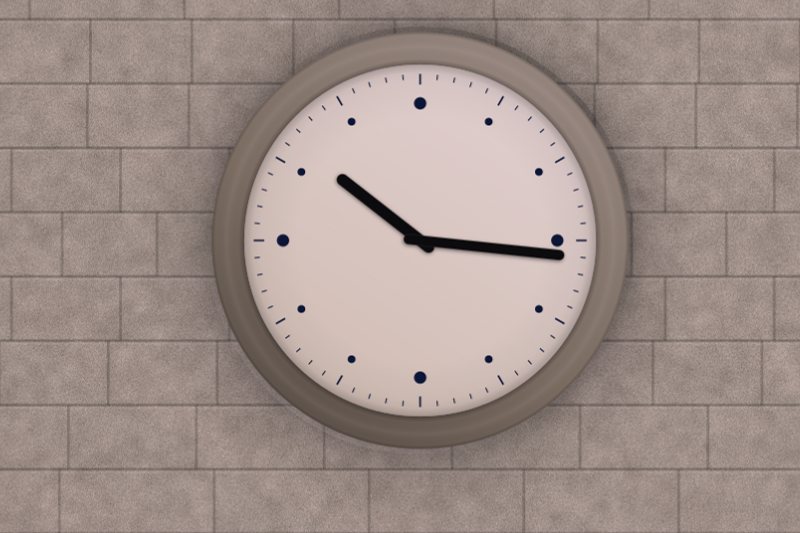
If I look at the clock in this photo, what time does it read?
10:16
